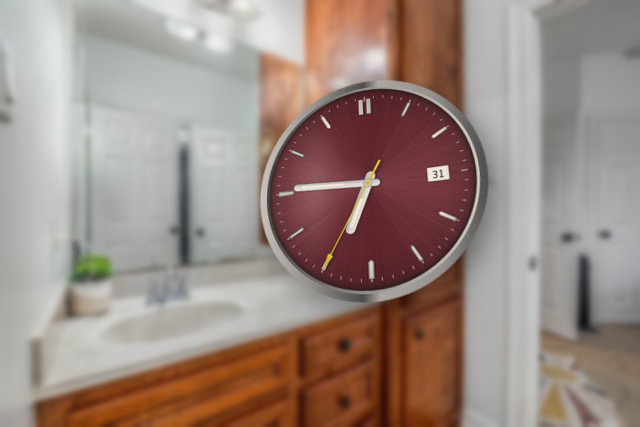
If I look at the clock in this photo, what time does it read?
6:45:35
